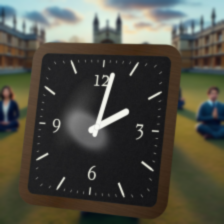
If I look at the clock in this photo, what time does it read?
2:02
